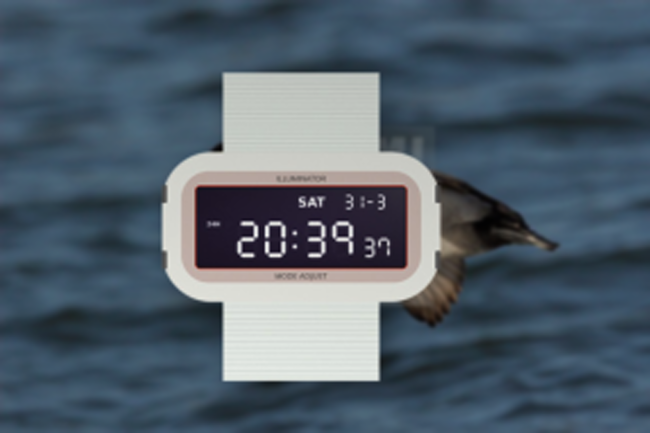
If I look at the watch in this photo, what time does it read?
20:39:37
